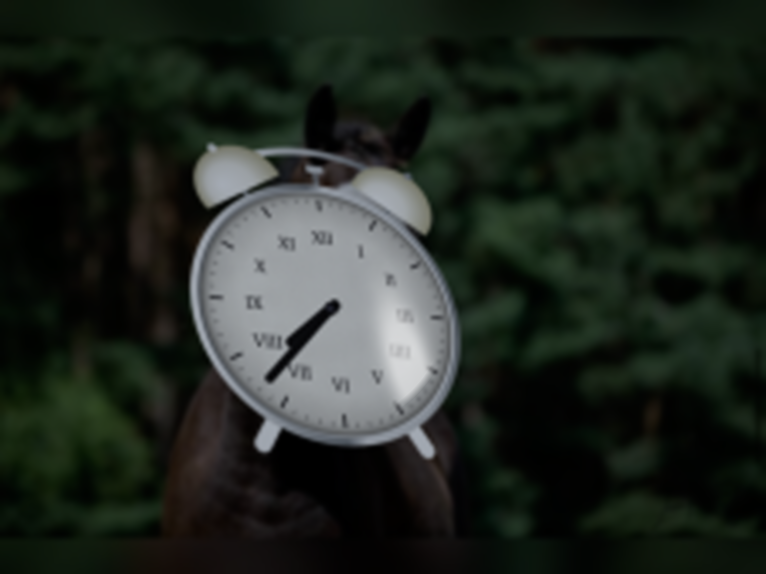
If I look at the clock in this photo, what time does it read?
7:37
